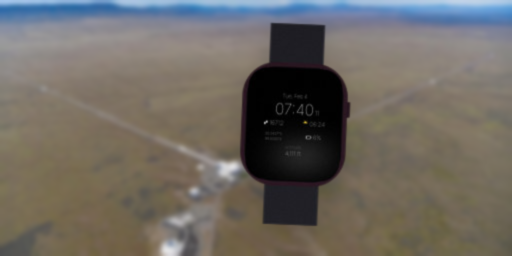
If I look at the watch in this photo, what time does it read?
7:40
